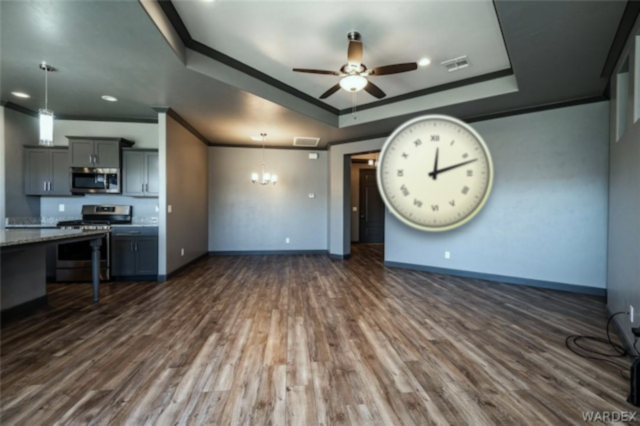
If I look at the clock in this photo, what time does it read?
12:12
